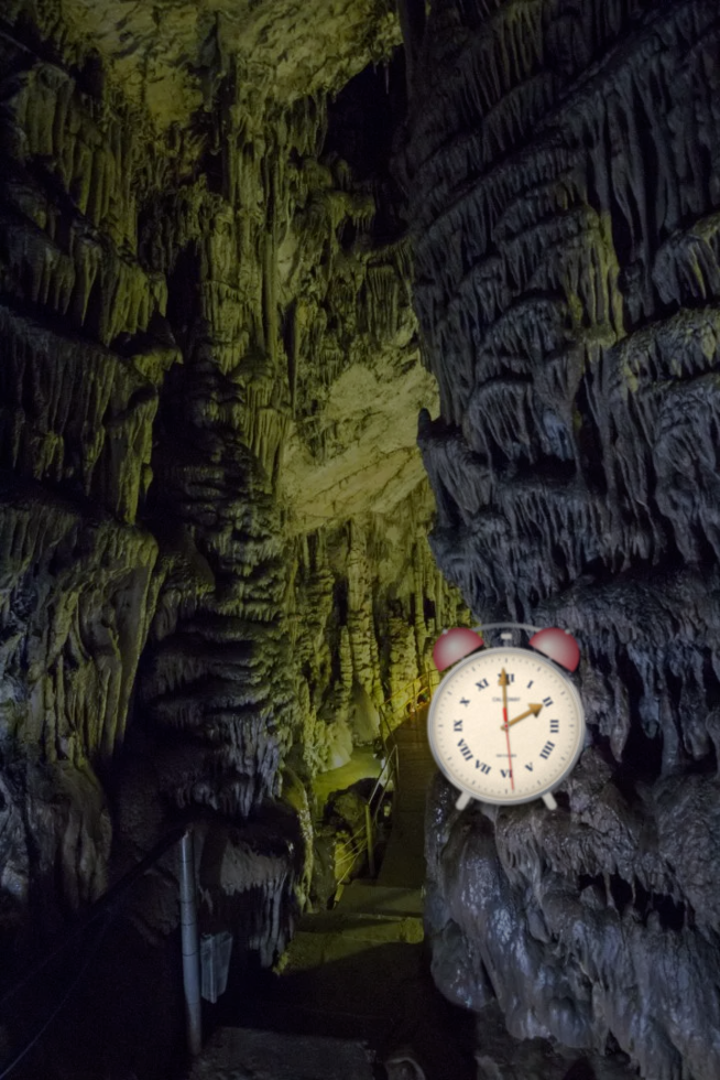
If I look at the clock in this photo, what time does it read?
1:59:29
